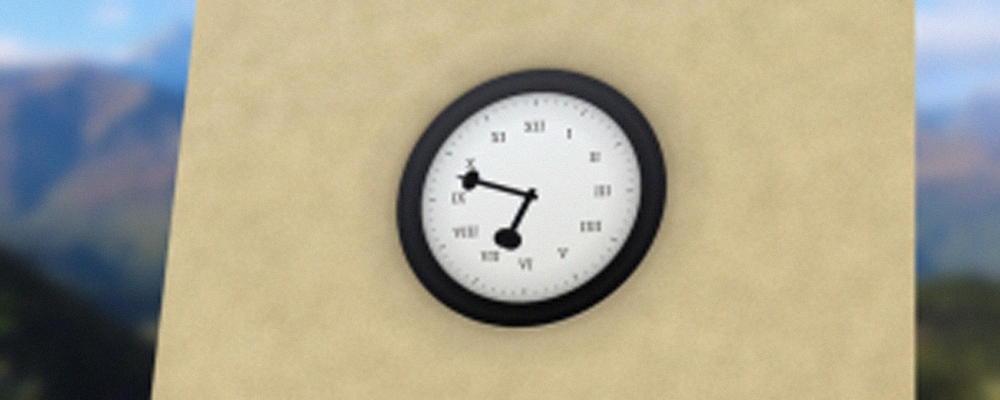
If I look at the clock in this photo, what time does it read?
6:48
